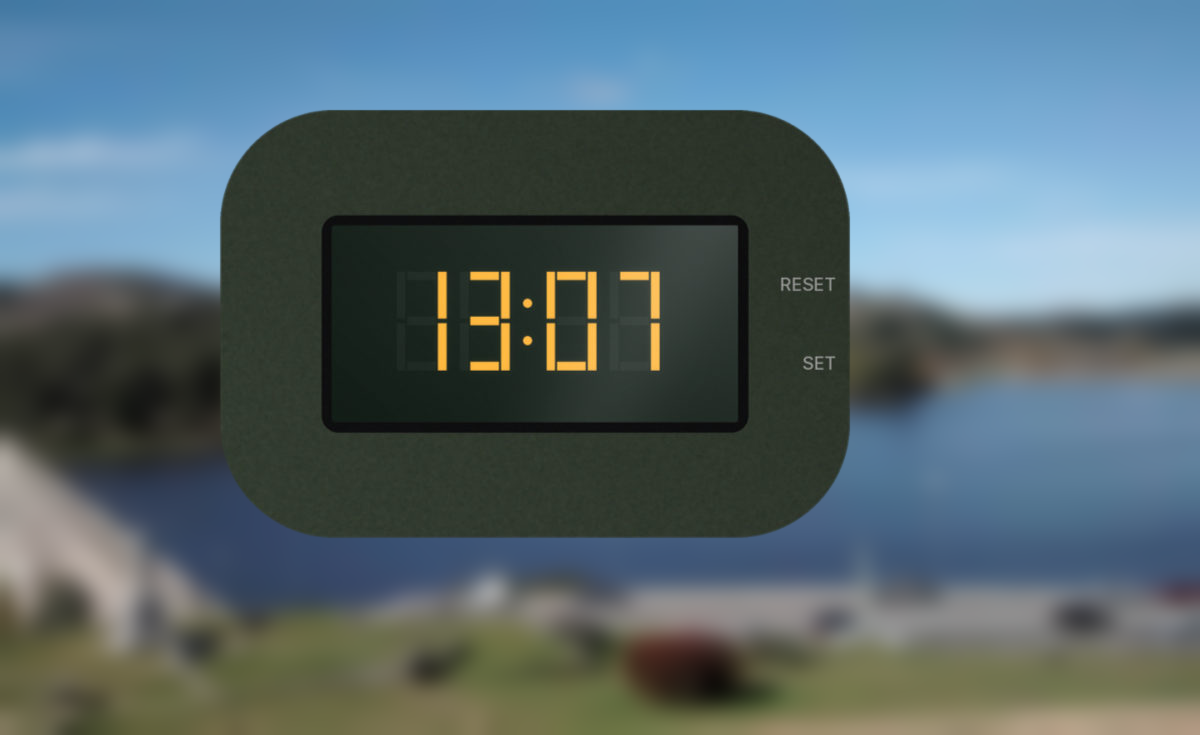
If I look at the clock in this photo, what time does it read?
13:07
